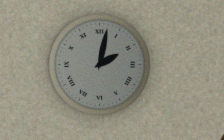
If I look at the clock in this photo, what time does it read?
2:02
